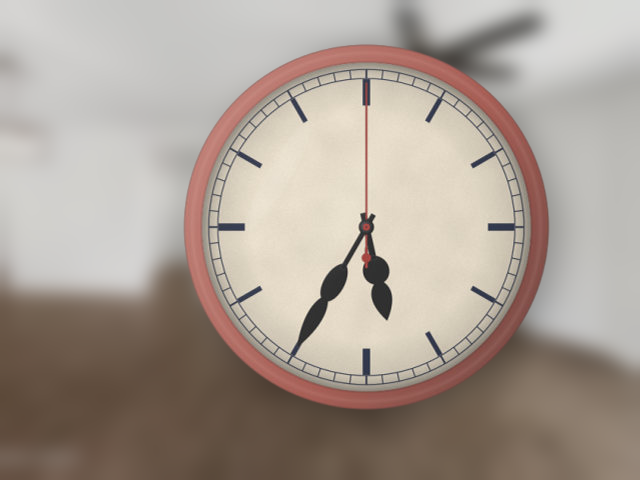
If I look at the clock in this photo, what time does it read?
5:35:00
